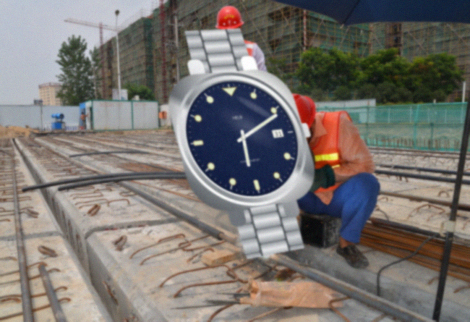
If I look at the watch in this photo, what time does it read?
6:11
